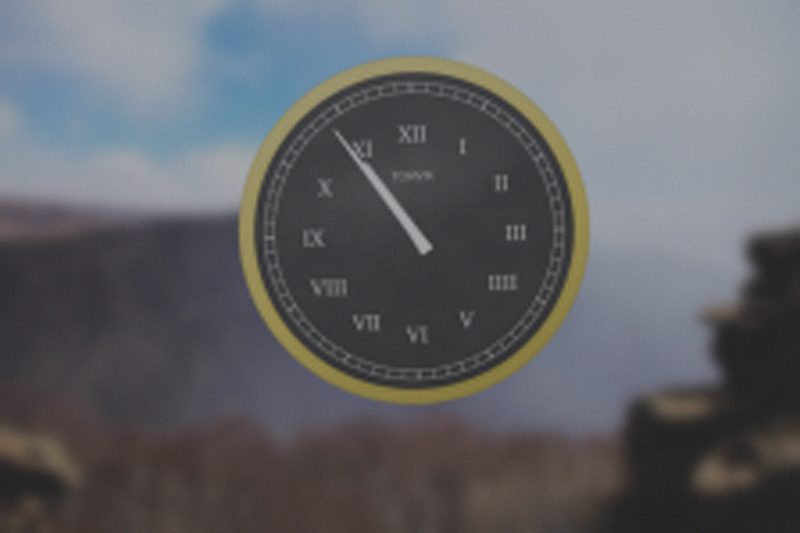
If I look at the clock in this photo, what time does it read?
10:54
